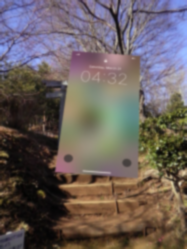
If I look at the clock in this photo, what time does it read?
4:32
